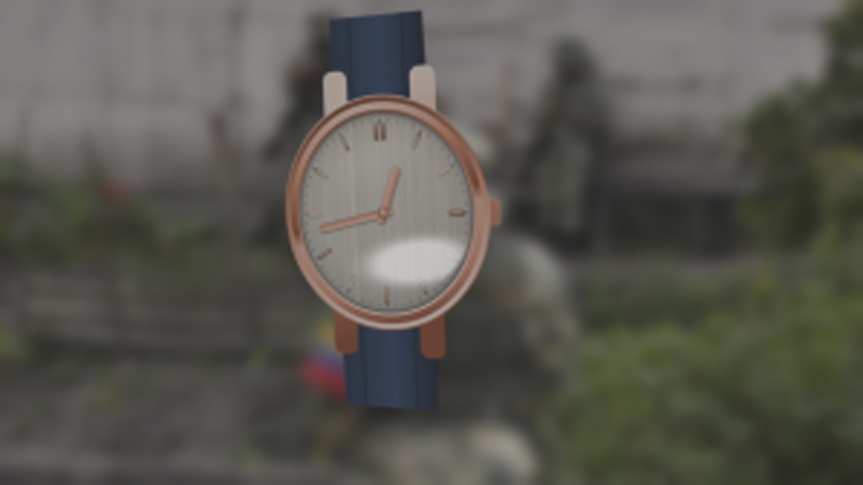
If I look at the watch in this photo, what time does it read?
12:43
